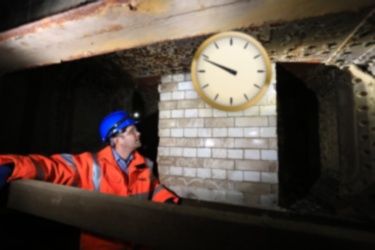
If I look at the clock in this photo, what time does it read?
9:49
